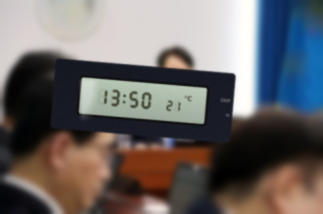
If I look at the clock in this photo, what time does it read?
13:50
